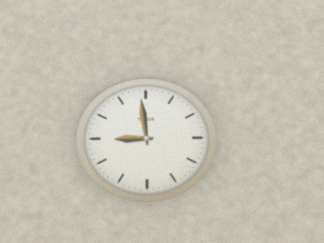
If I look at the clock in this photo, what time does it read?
8:59
